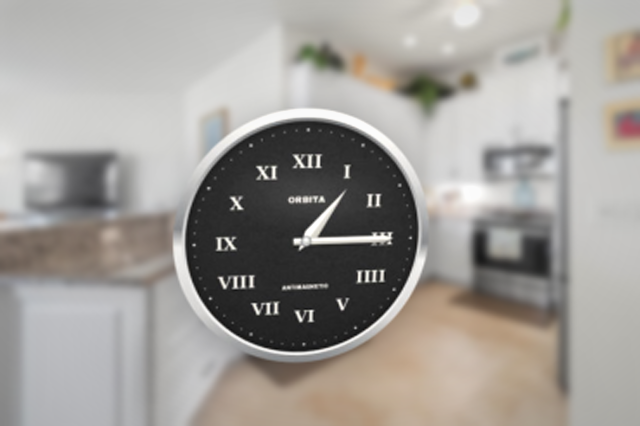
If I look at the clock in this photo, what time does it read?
1:15
